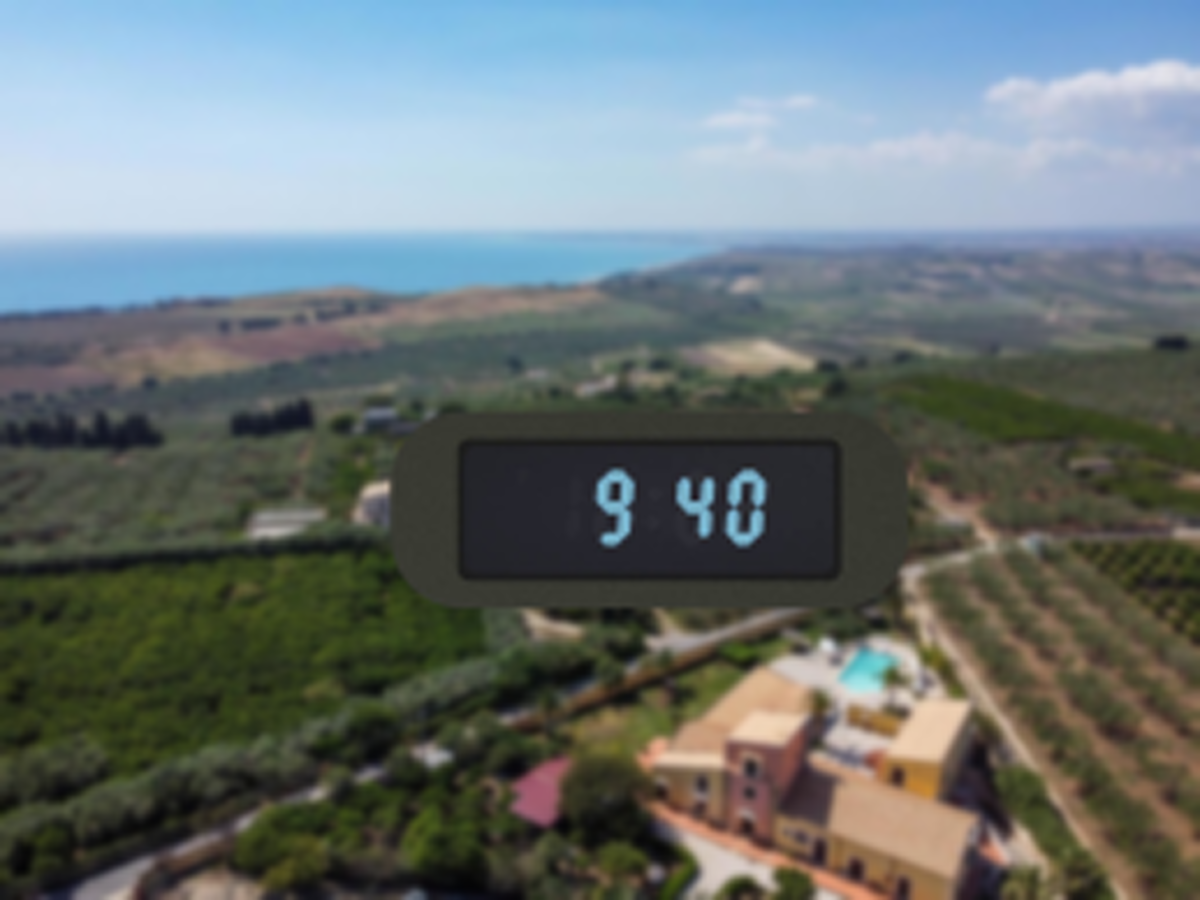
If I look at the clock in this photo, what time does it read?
9:40
